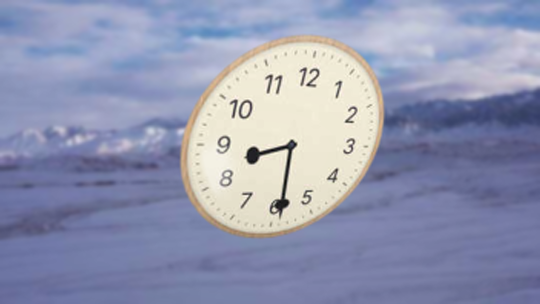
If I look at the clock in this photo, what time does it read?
8:29
